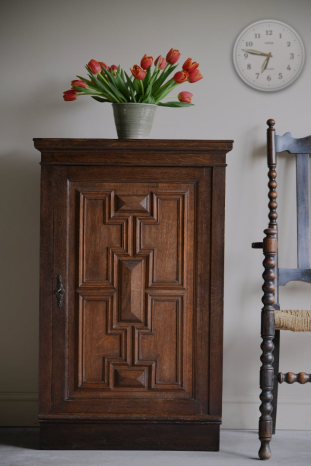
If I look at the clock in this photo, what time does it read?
6:47
